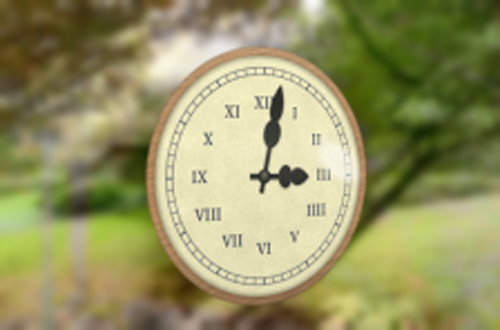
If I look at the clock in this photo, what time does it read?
3:02
